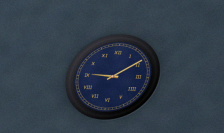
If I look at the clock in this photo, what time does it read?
9:09
